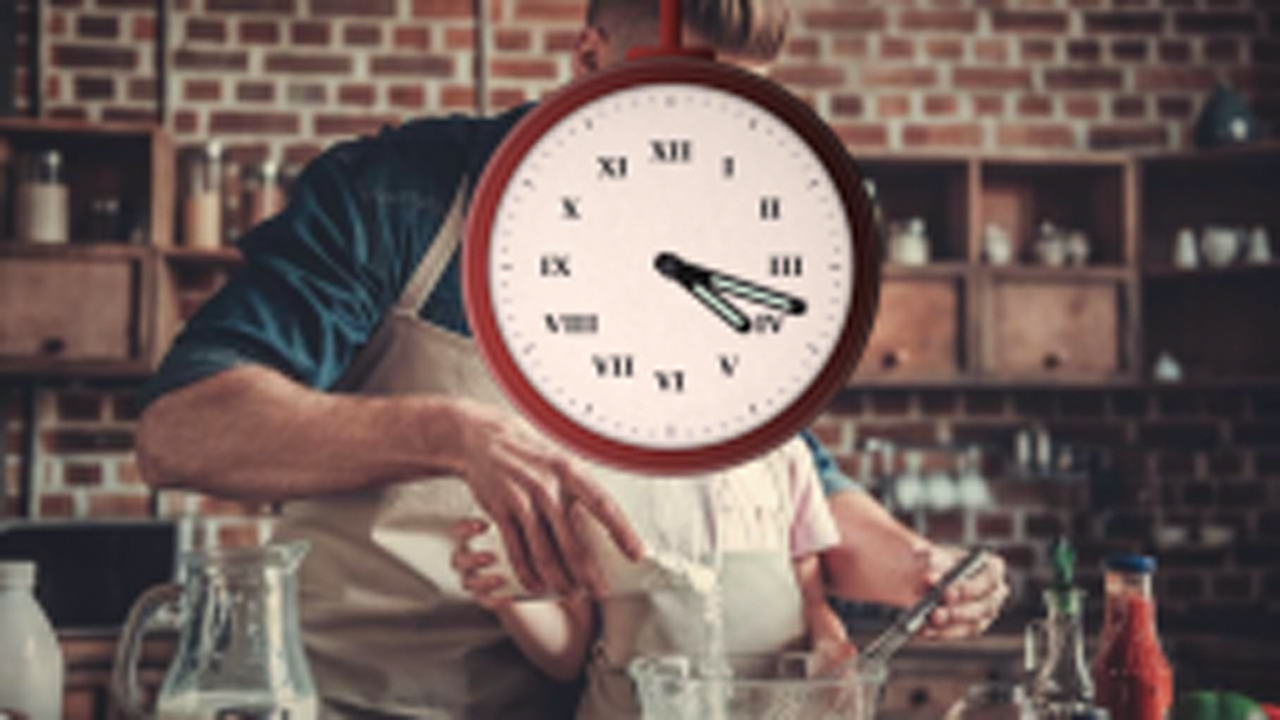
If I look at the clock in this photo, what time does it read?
4:18
